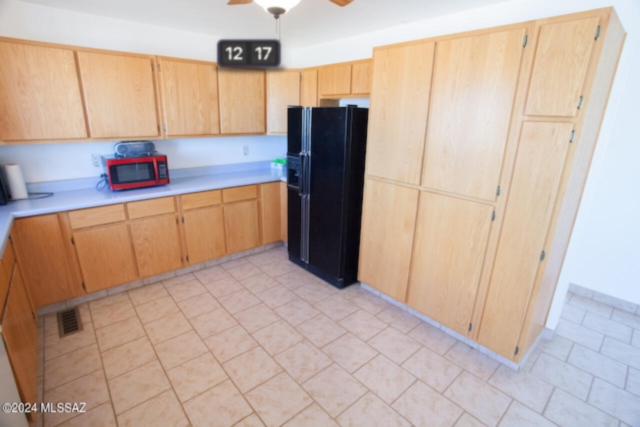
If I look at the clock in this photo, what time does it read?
12:17
